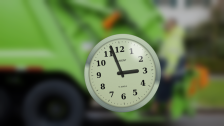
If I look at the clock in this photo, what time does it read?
2:57
